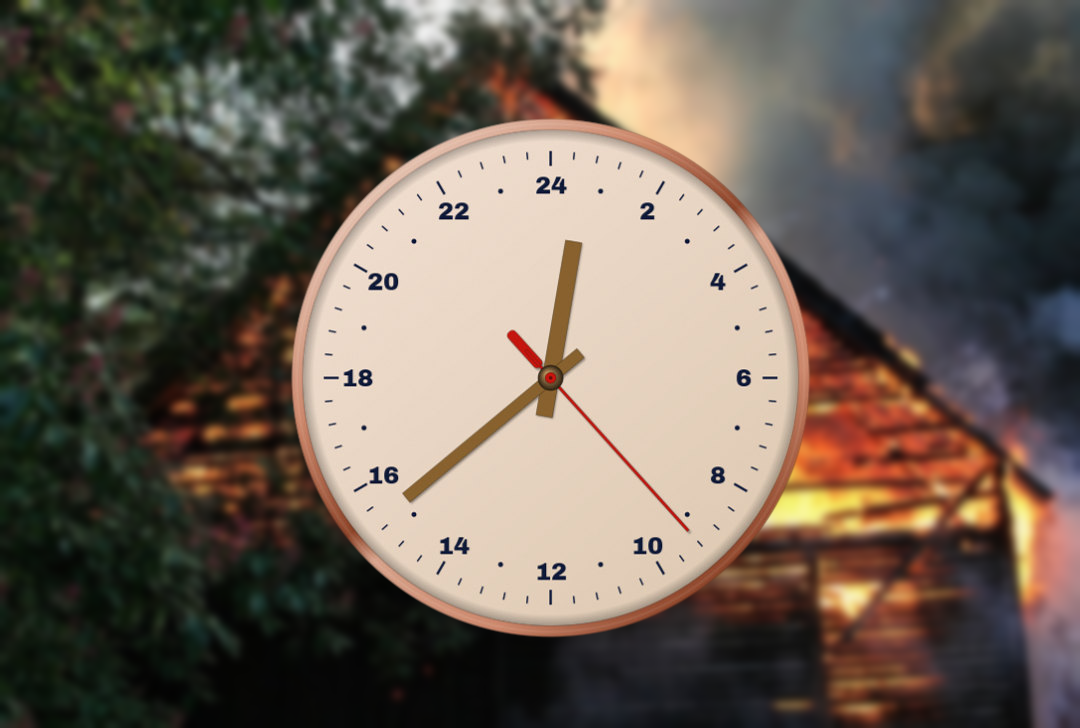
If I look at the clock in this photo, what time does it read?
0:38:23
